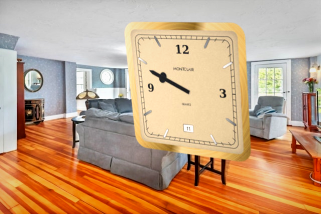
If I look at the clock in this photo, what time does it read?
9:49
